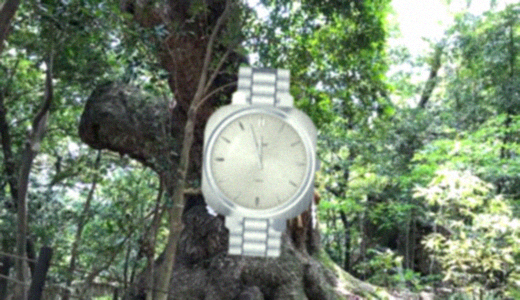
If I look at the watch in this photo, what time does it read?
11:57
